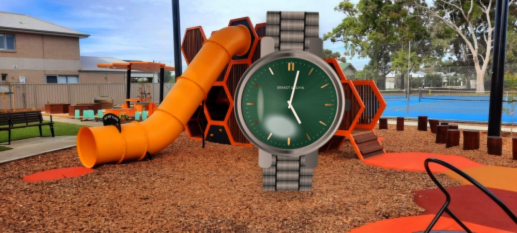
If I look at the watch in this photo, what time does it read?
5:02
